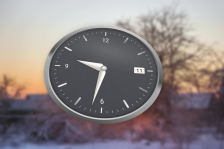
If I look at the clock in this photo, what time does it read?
9:32
